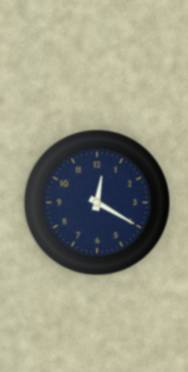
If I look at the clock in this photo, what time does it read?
12:20
